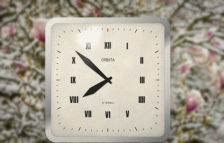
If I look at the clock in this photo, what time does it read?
7:52
